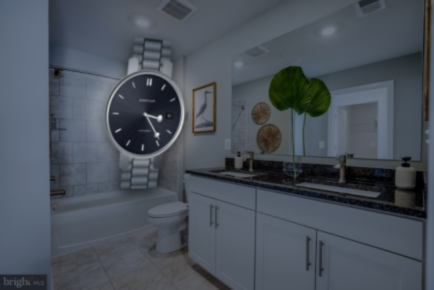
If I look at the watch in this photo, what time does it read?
3:24
